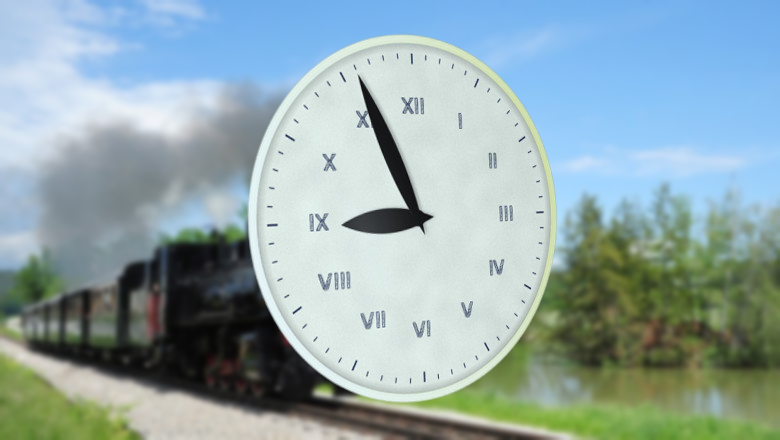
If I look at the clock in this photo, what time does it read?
8:56
